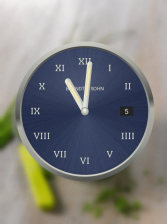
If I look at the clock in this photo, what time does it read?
11:01
